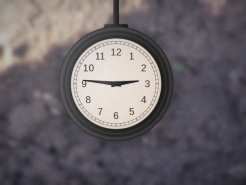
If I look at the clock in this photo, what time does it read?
2:46
